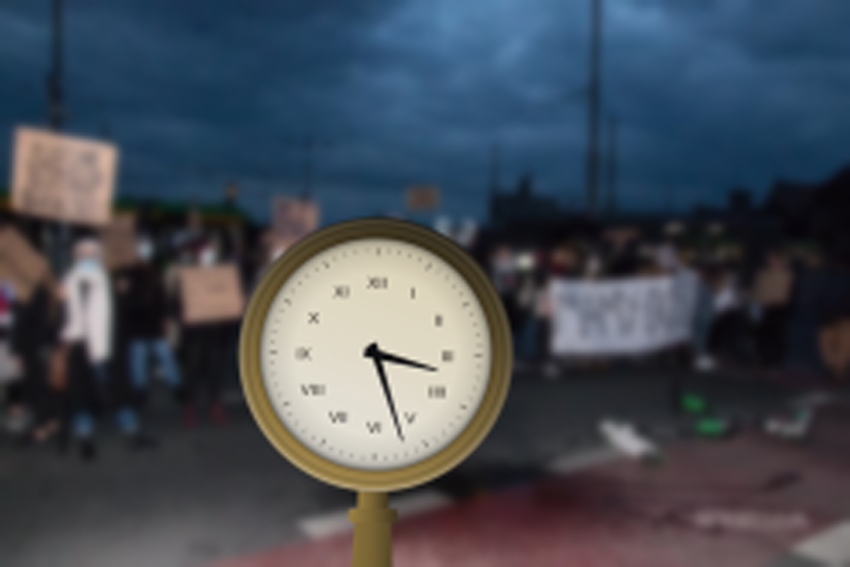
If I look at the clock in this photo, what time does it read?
3:27
